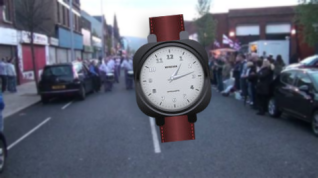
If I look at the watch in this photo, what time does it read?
1:13
